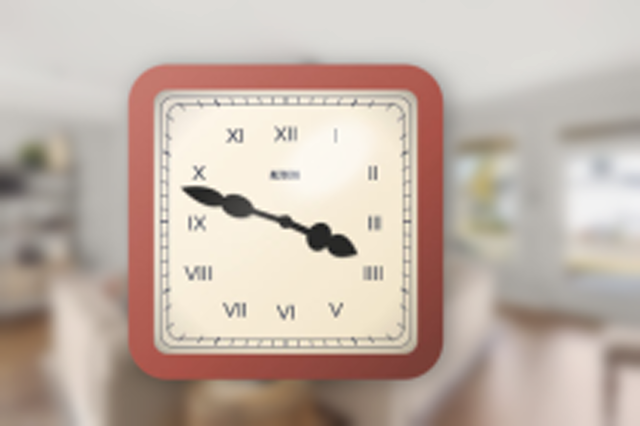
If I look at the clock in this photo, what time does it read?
3:48
